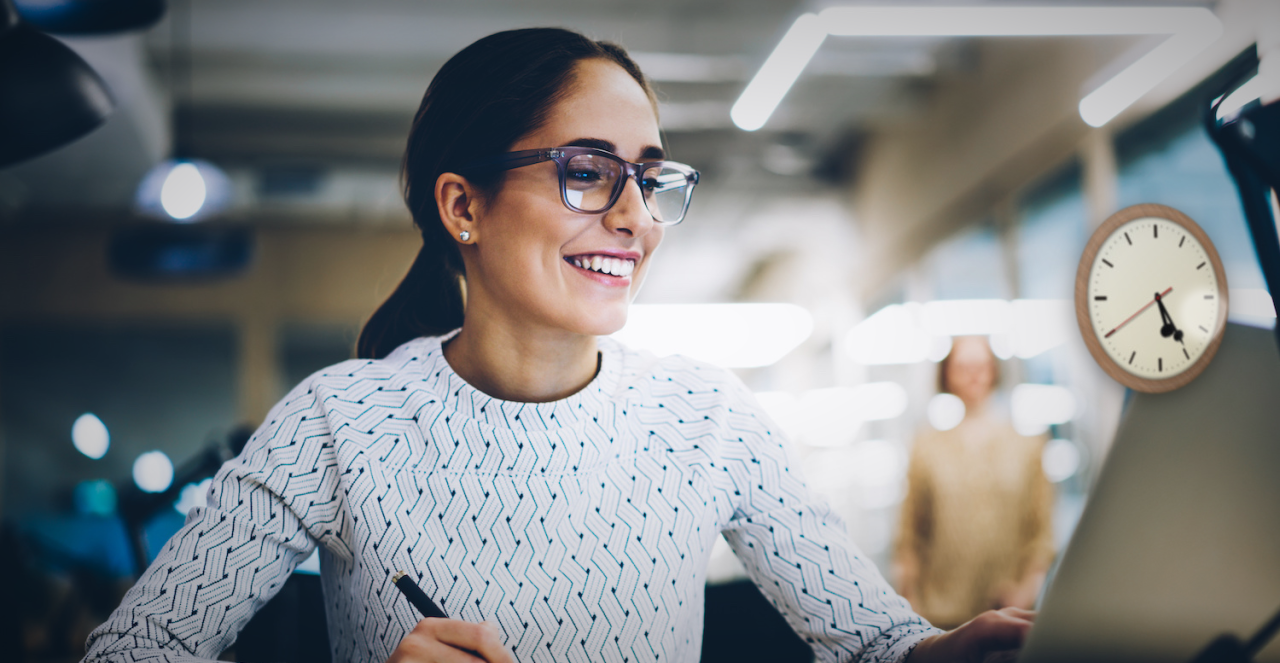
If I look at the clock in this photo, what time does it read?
5:24:40
